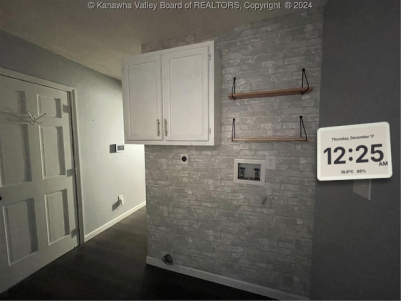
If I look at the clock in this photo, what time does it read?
12:25
